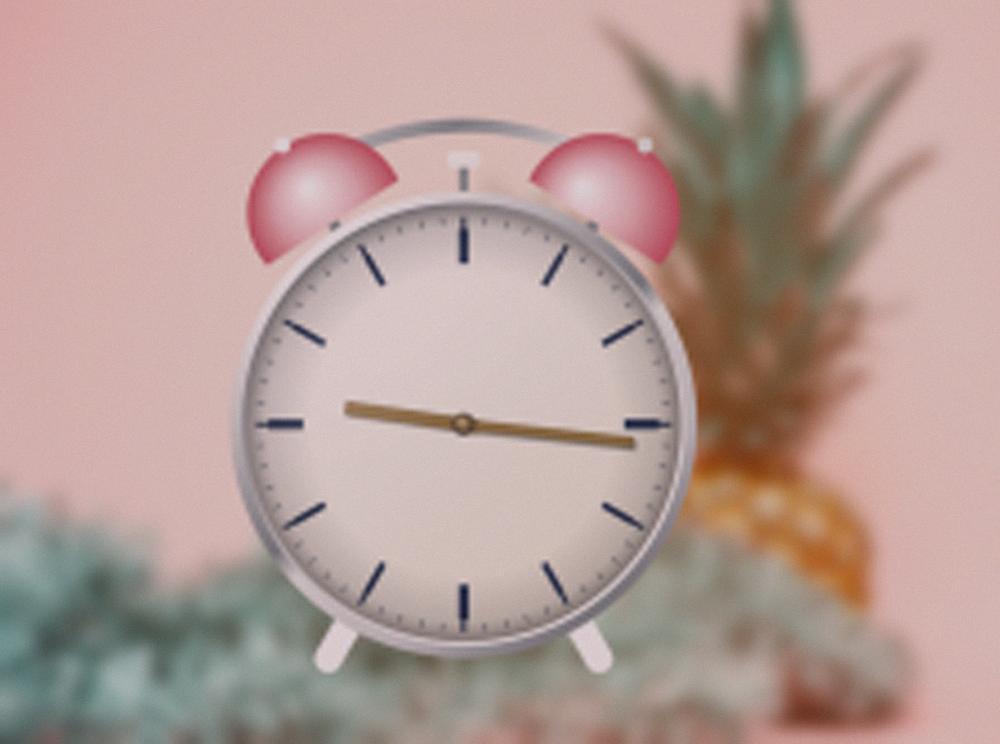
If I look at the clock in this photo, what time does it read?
9:16
